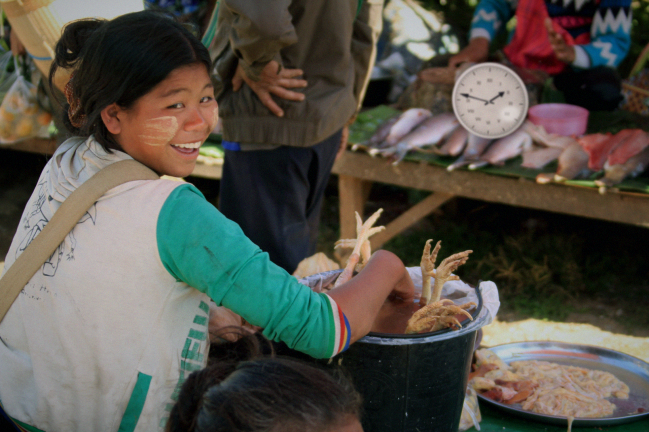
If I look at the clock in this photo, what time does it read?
1:47
